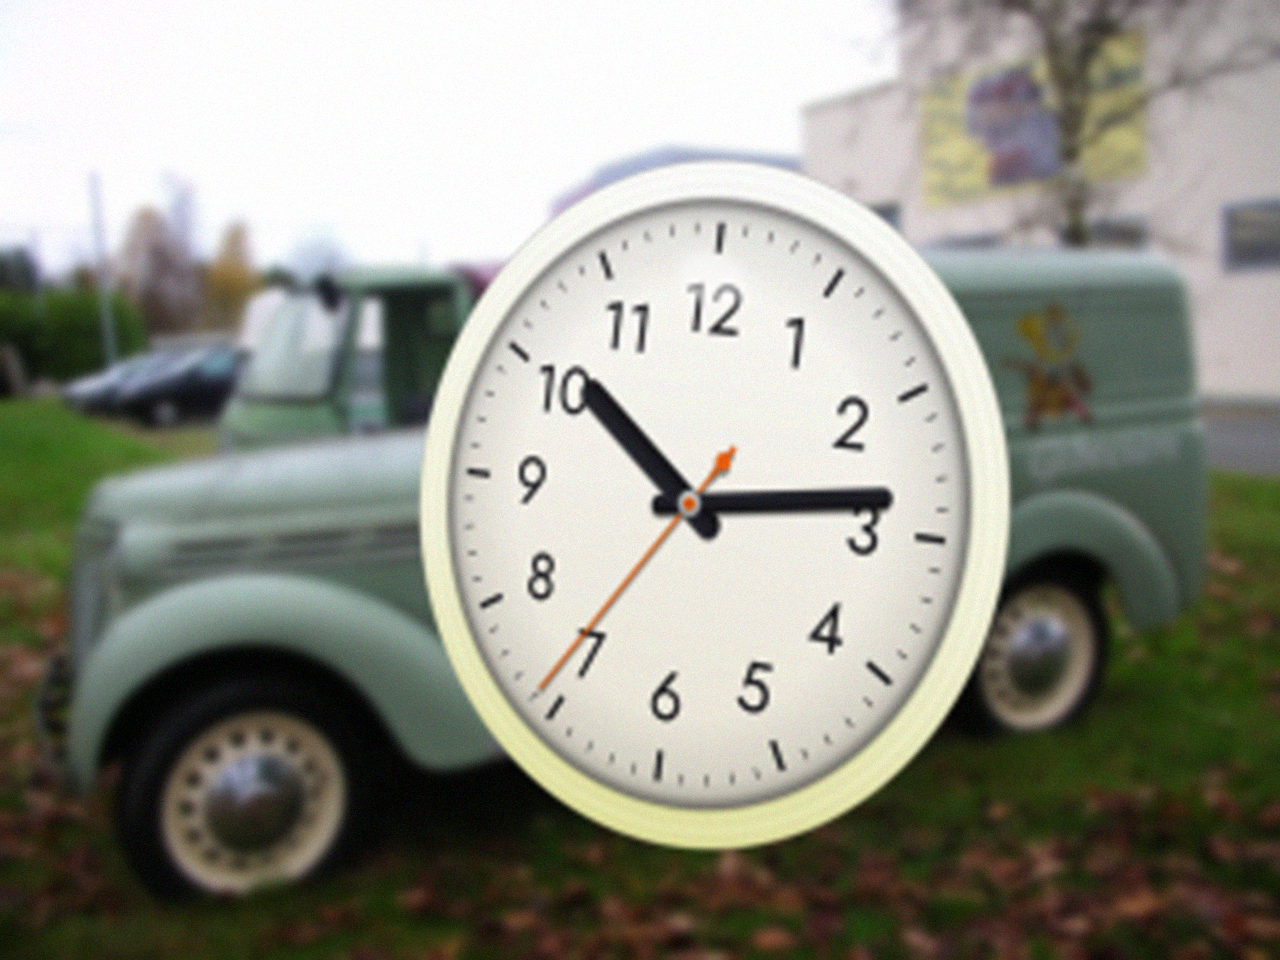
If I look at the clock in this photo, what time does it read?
10:13:36
